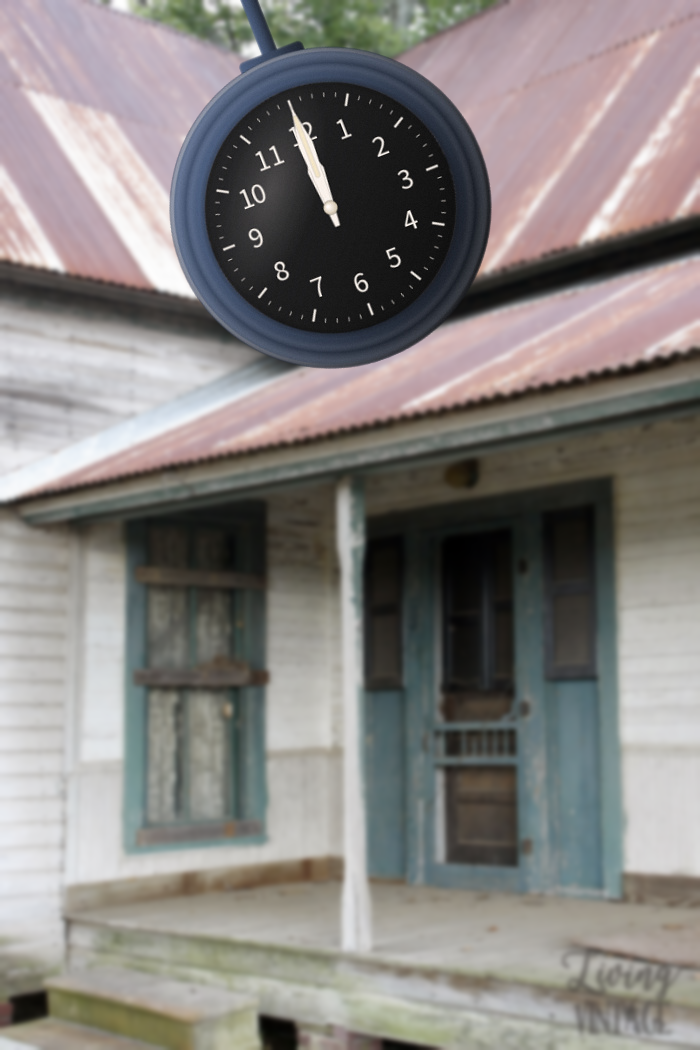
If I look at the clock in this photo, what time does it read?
12:00
